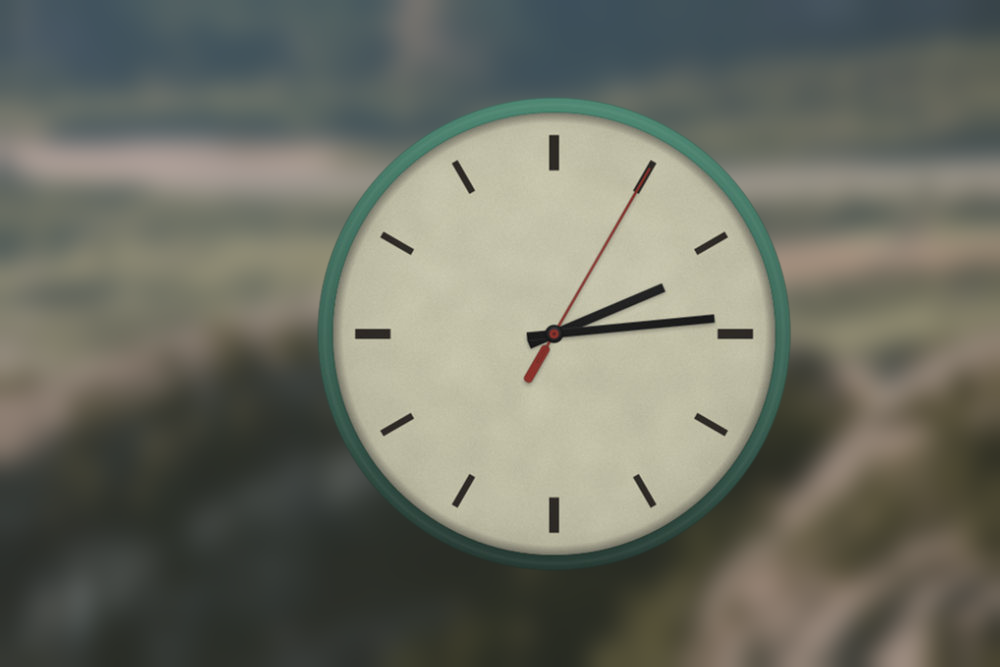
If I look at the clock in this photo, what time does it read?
2:14:05
